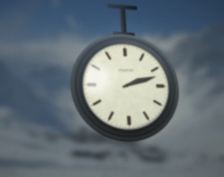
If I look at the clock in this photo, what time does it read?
2:12
